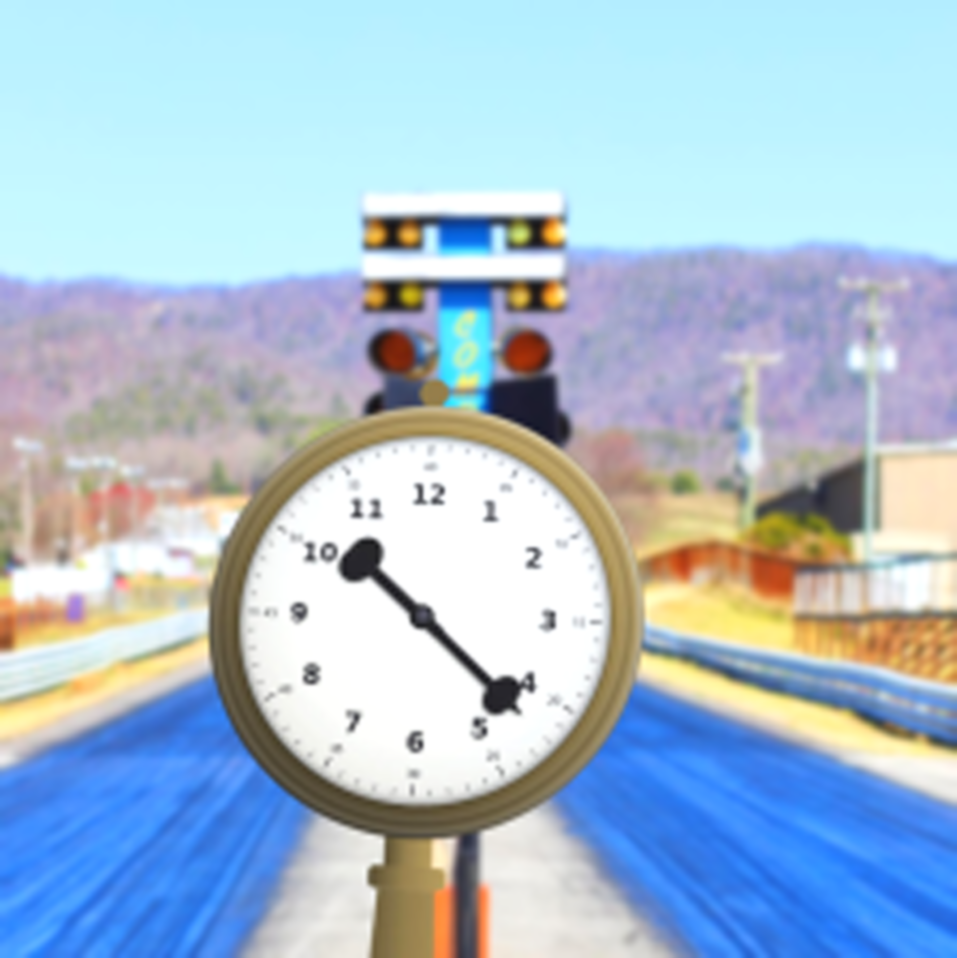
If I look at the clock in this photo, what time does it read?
10:22
